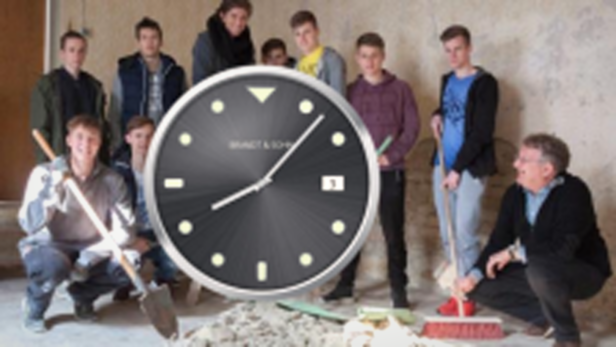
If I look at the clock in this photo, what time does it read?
8:07
